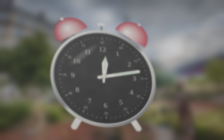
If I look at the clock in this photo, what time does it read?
12:13
